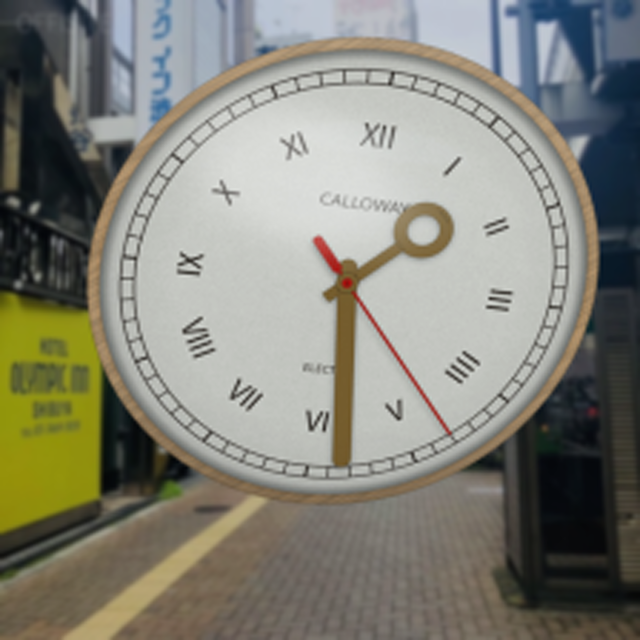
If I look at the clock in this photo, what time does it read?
1:28:23
